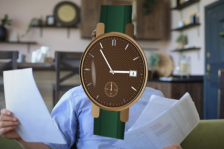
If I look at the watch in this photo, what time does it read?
2:54
